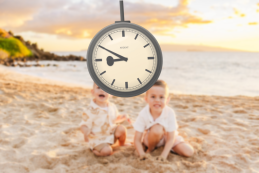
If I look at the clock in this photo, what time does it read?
8:50
